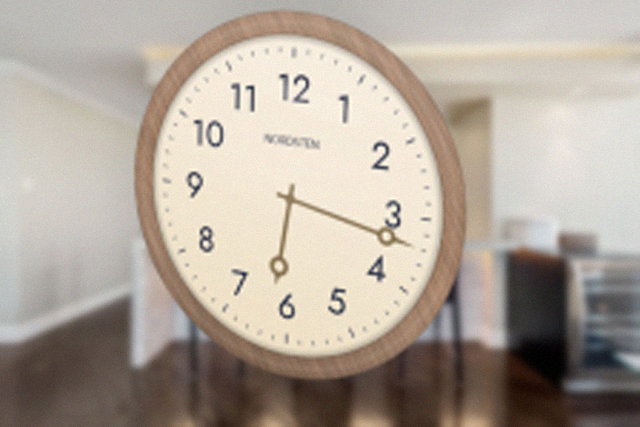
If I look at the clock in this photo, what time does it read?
6:17
